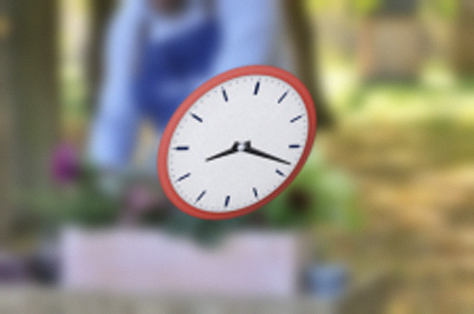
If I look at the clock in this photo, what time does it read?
8:18
